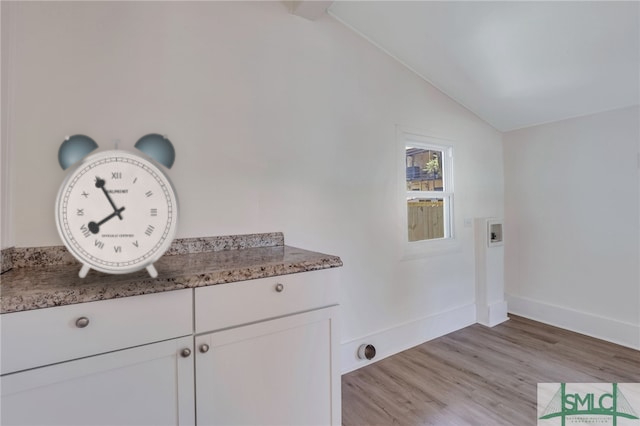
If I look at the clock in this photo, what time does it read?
7:55
